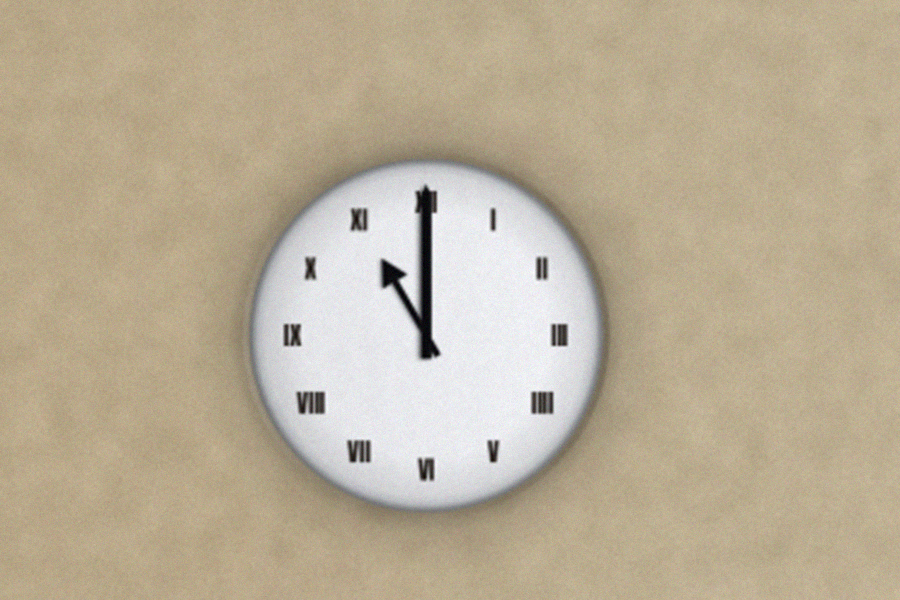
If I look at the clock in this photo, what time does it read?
11:00
